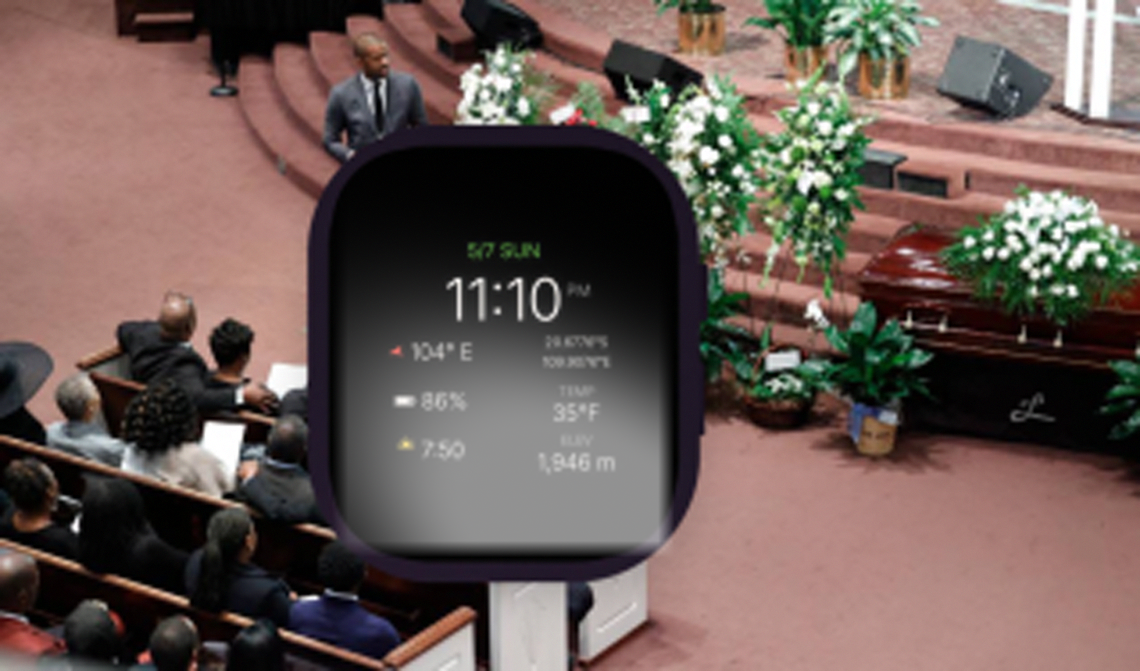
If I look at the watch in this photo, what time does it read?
11:10
